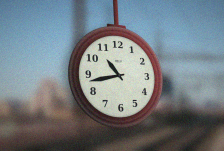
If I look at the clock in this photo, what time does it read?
10:43
